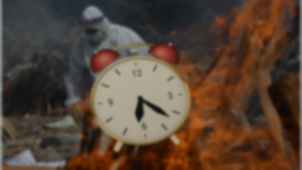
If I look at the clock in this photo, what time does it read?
6:22
